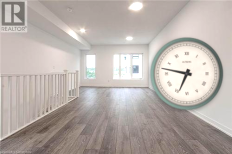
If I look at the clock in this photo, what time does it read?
6:47
